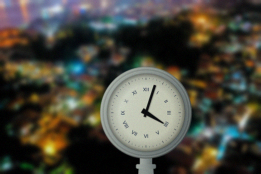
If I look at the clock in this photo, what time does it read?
4:03
